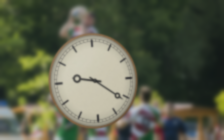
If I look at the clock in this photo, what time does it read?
9:21
